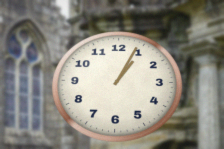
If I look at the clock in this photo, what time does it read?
1:04
